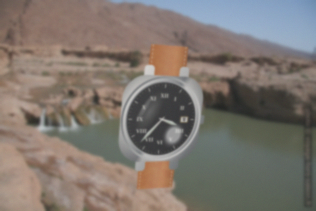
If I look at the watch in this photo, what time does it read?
3:37
